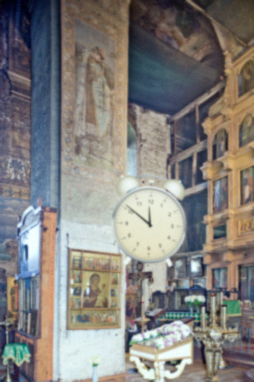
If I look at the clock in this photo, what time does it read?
11:51
